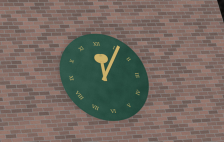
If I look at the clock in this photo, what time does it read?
12:06
